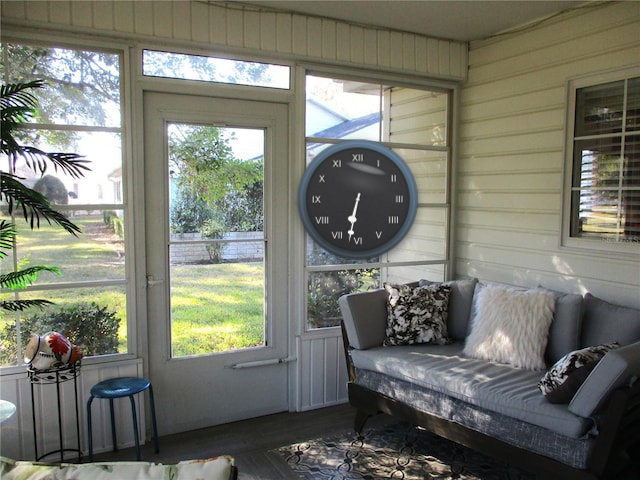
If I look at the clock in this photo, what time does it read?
6:32
